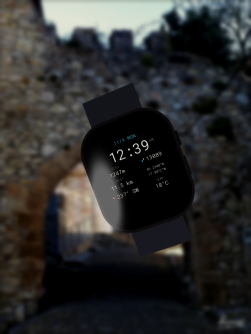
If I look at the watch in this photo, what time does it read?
12:39
